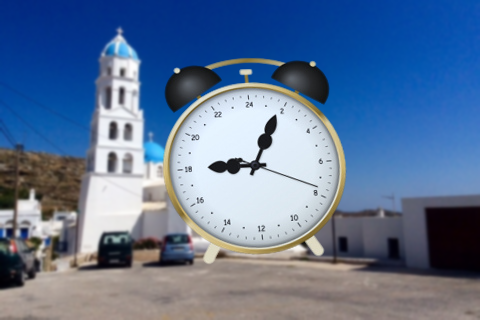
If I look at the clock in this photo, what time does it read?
18:04:19
